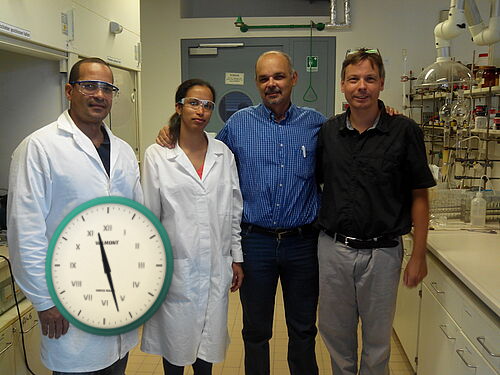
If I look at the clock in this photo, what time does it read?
11:27
